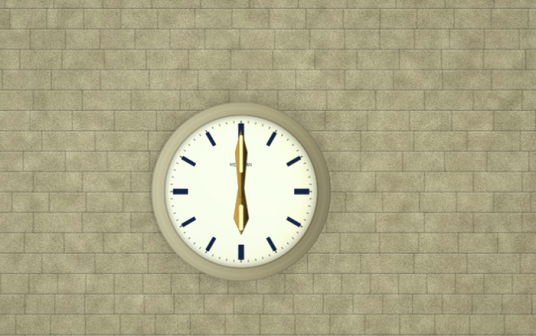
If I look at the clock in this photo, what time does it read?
6:00
